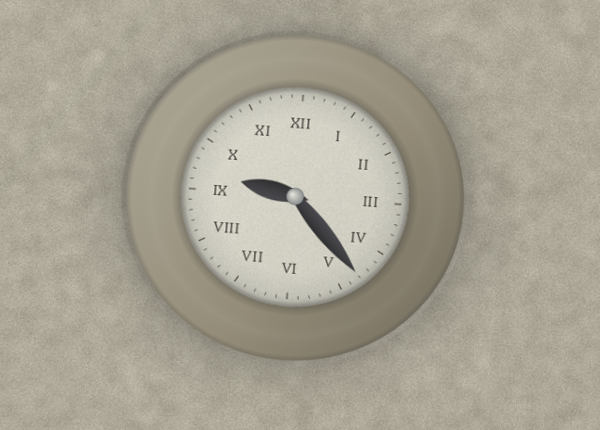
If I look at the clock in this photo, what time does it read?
9:23
